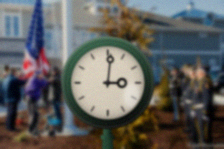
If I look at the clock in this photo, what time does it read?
3:01
